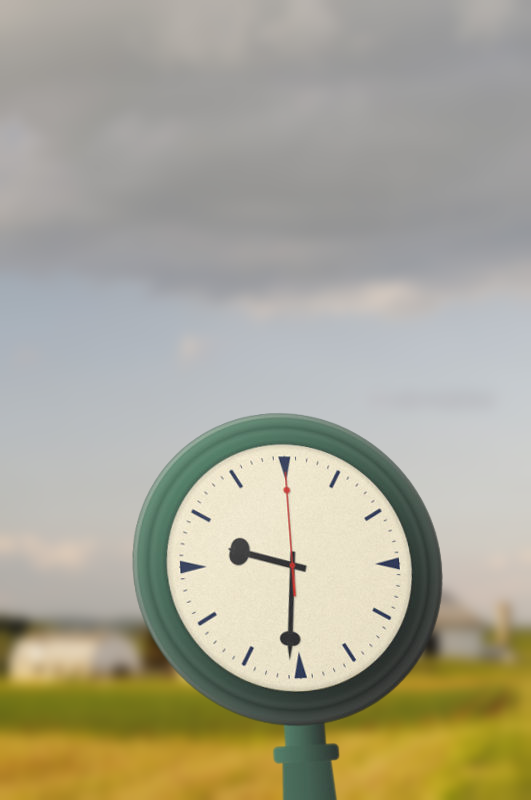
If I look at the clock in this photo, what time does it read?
9:31:00
